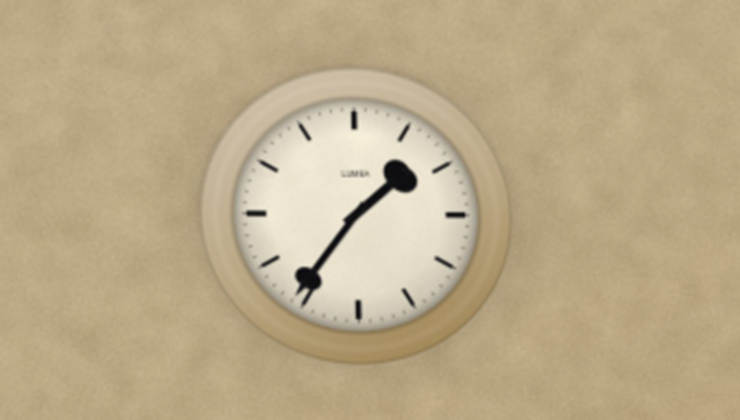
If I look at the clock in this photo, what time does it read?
1:36
